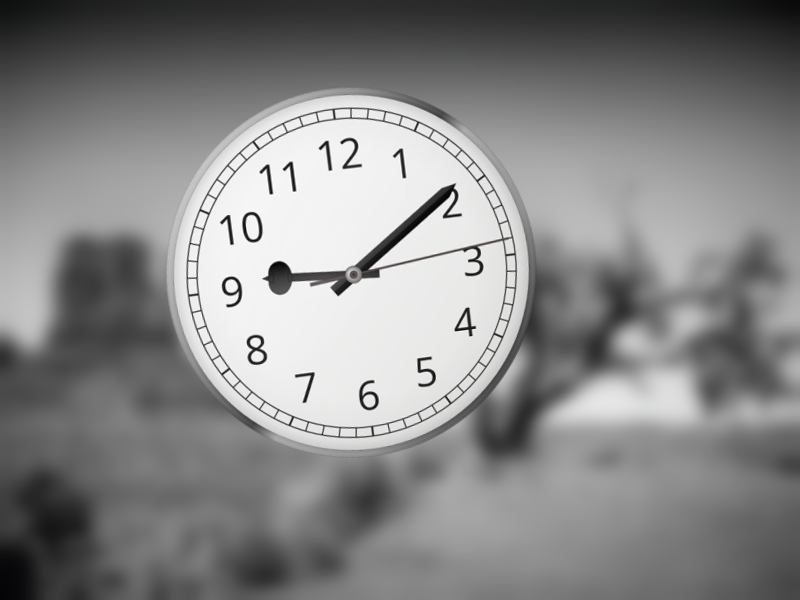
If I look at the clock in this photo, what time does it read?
9:09:14
